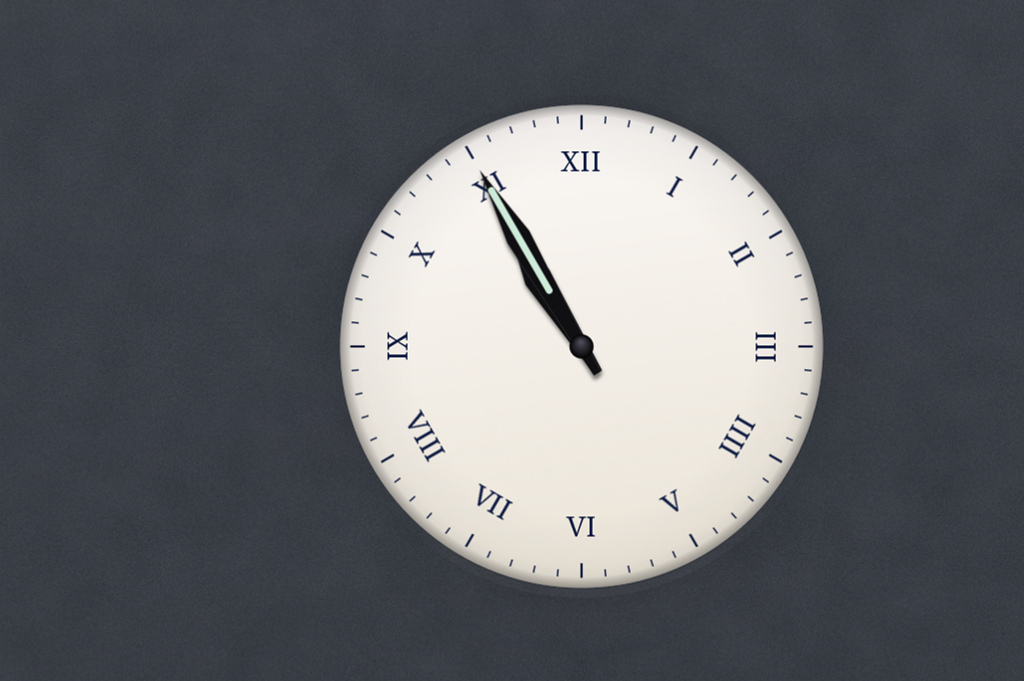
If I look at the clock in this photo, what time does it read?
10:55
